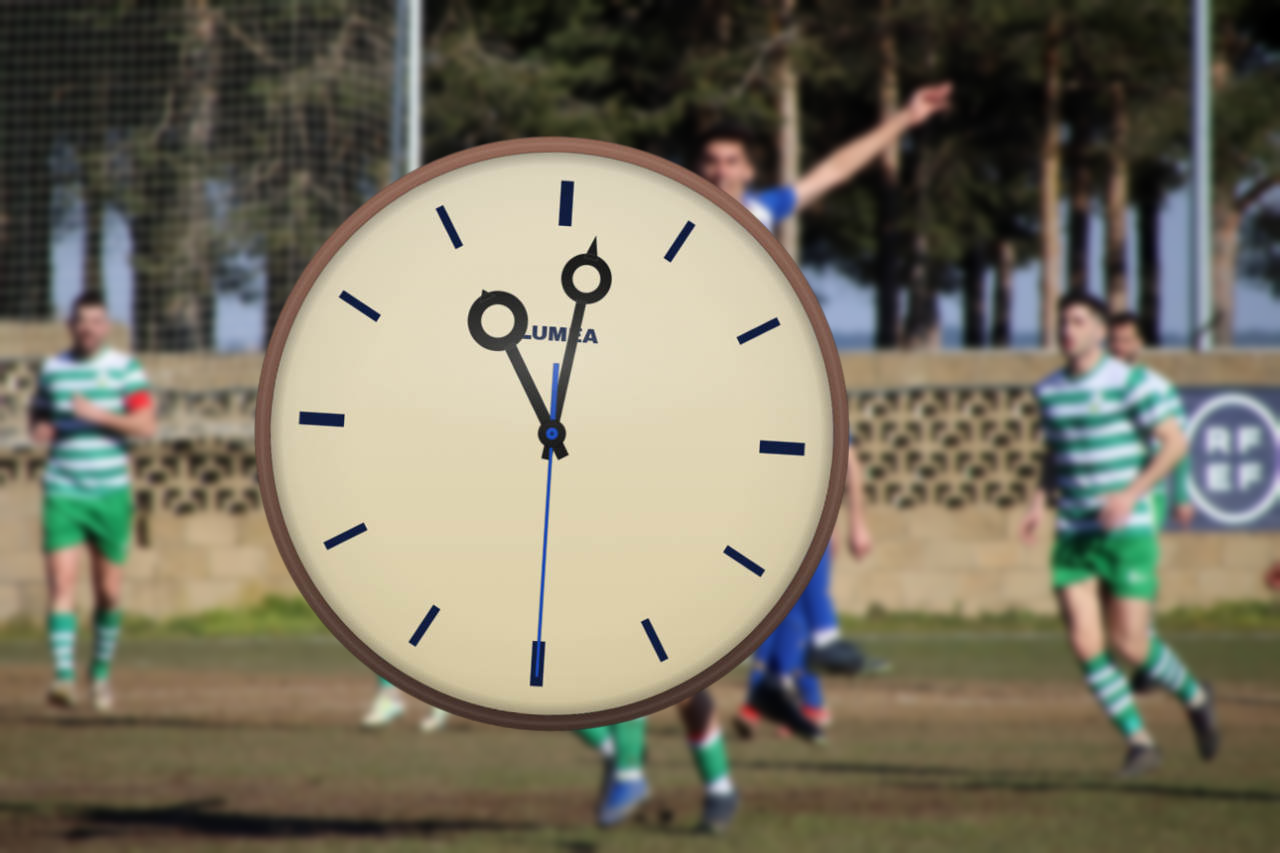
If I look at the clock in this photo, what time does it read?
11:01:30
